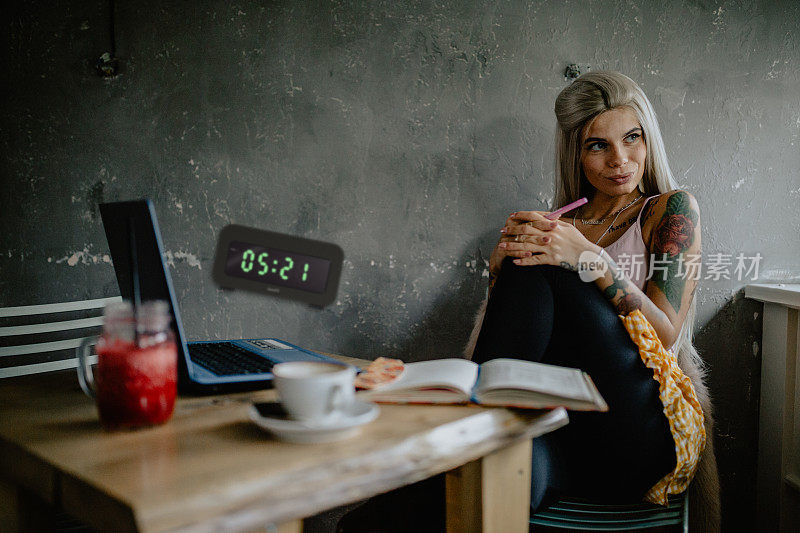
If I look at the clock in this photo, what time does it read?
5:21
